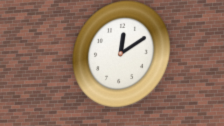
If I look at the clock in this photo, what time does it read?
12:10
